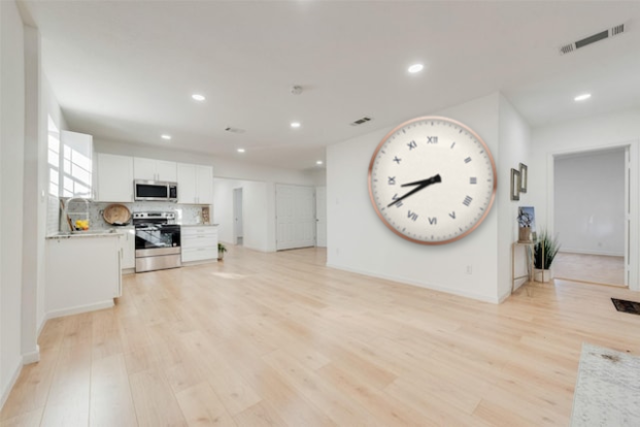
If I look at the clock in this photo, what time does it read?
8:40
